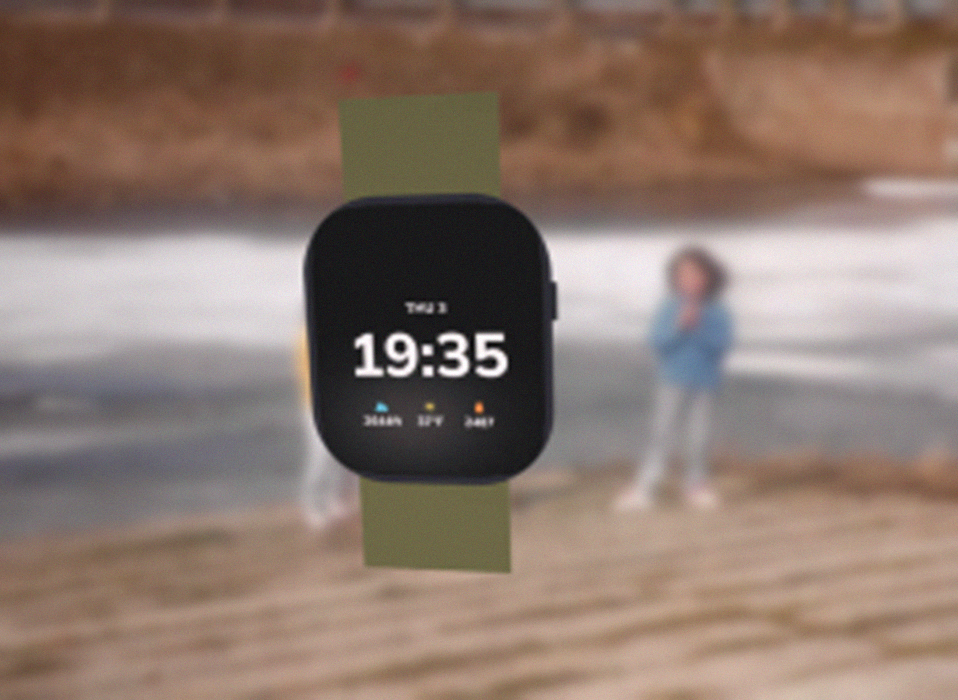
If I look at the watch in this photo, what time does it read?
19:35
